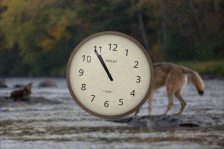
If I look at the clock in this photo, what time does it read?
10:54
